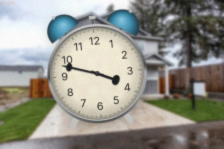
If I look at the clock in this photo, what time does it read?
3:48
